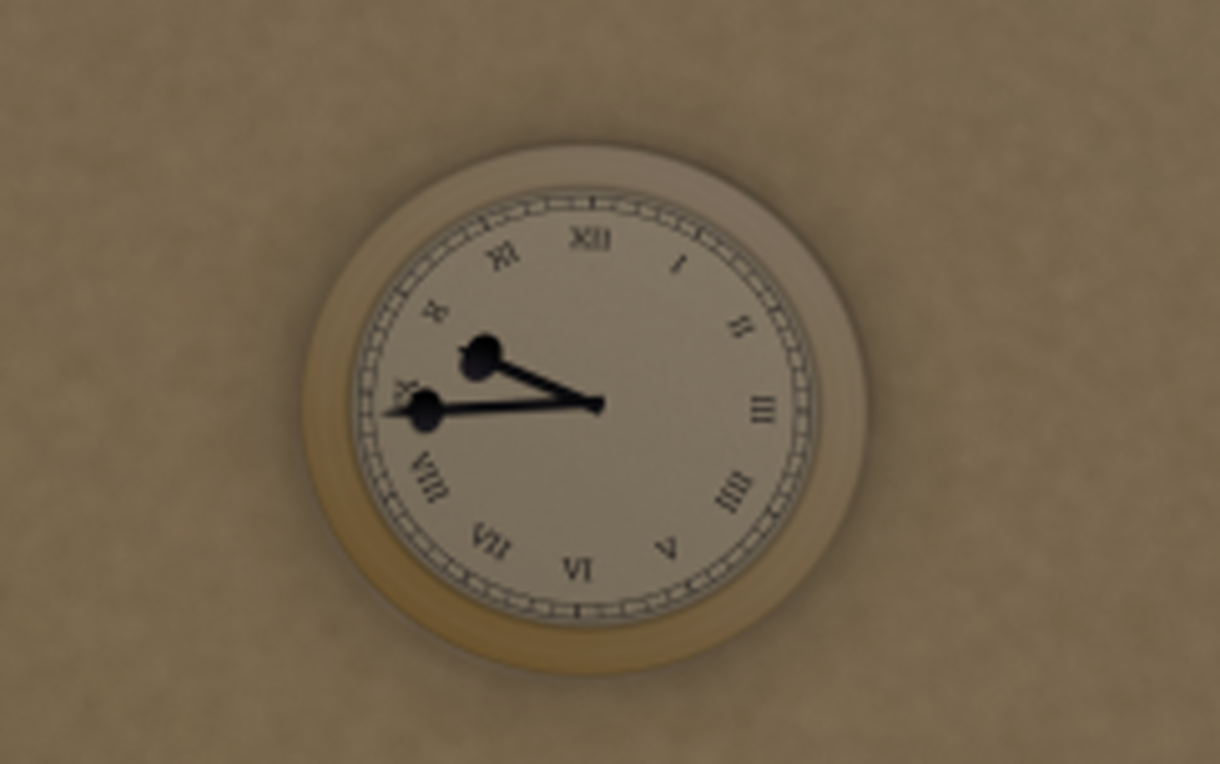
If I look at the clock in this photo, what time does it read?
9:44
